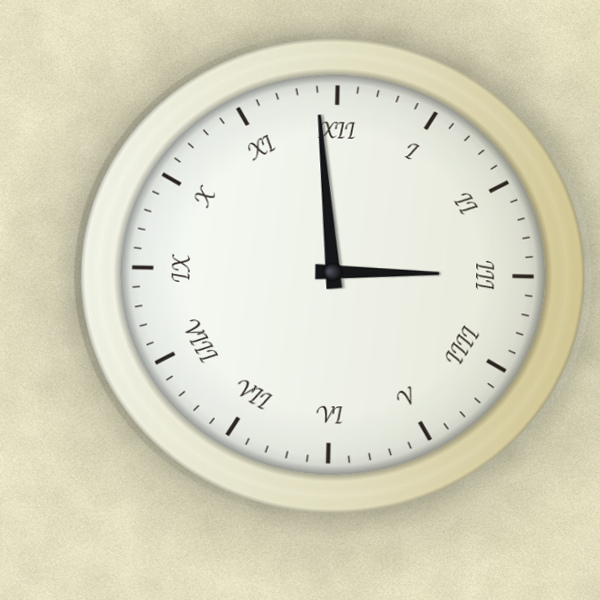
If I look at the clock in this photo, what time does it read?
2:59
